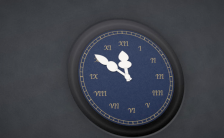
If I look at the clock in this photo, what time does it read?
11:51
